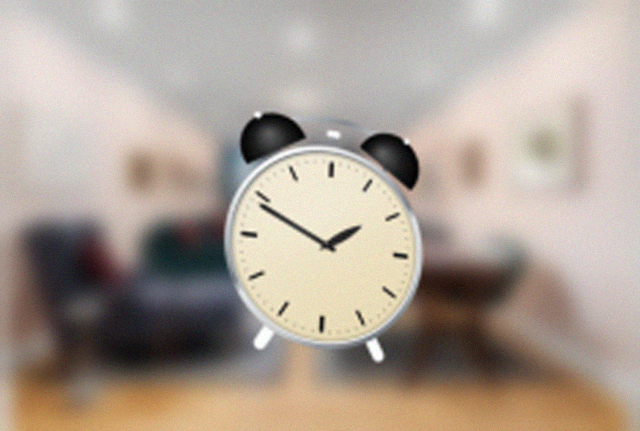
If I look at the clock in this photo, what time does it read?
1:49
